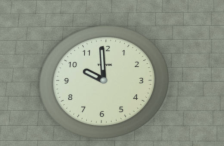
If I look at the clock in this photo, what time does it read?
9:59
